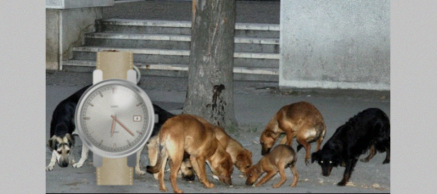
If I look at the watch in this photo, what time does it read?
6:22
